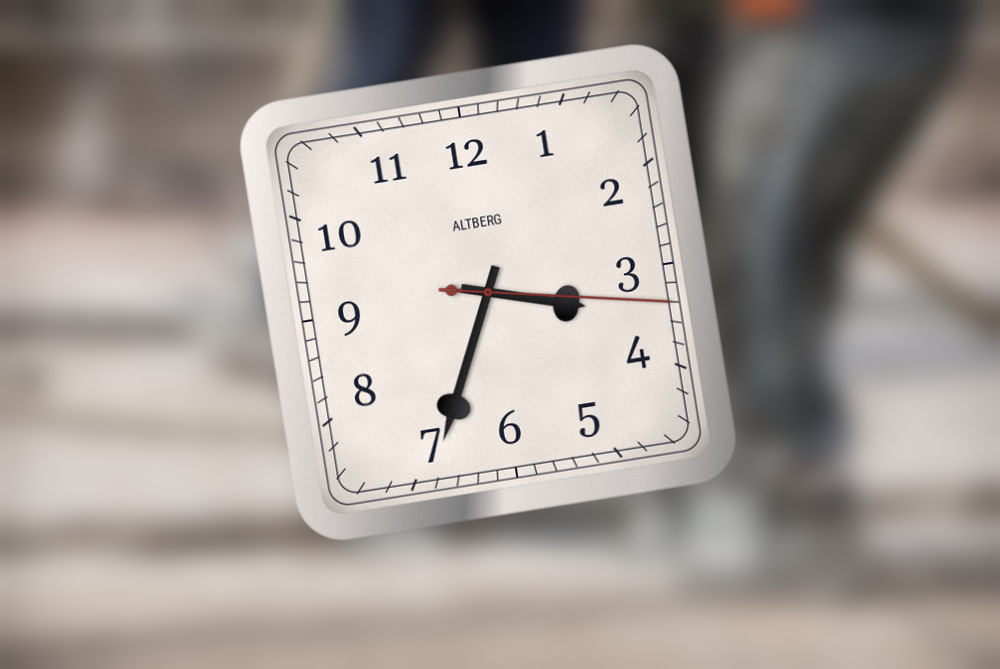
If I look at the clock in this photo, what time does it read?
3:34:17
